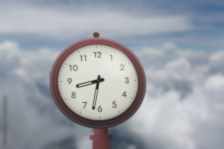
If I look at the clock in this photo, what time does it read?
8:32
